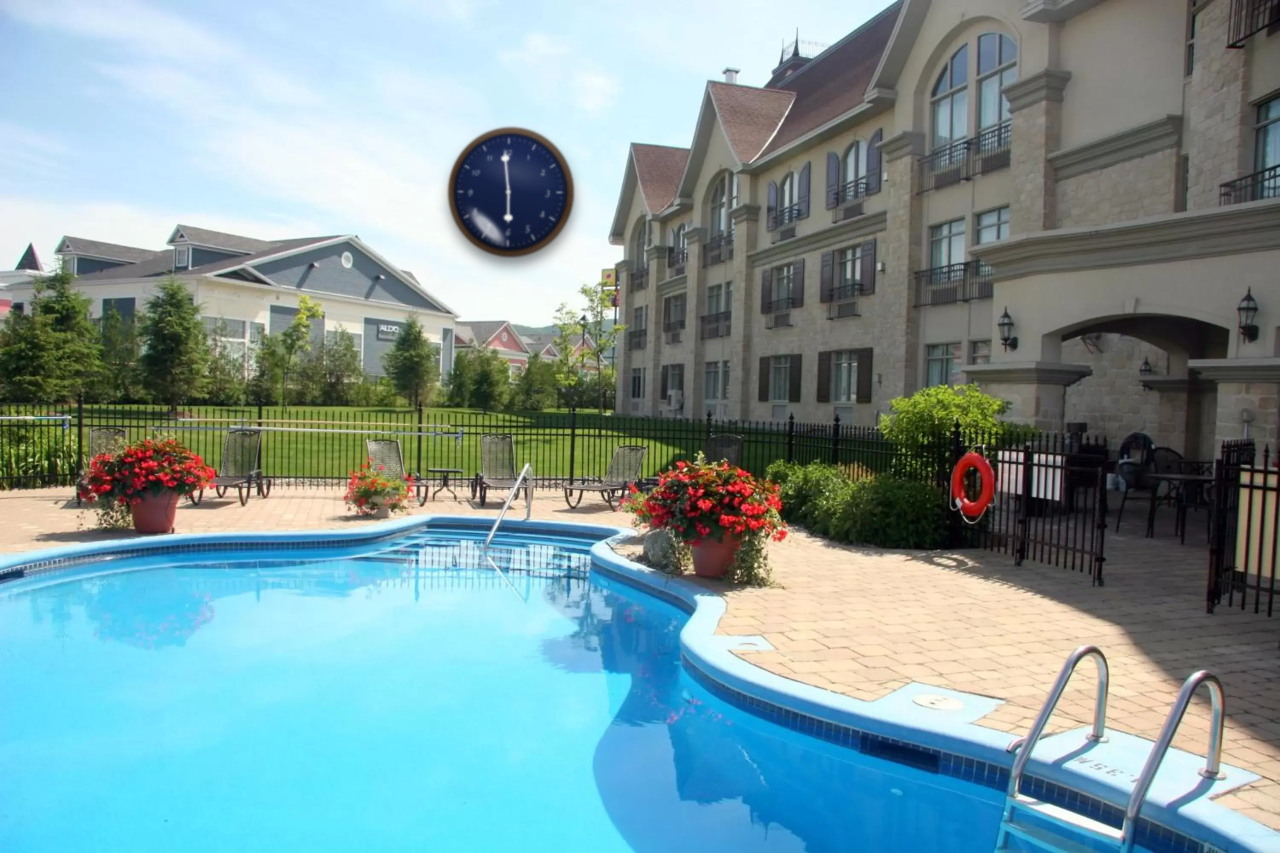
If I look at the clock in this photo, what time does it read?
5:59
